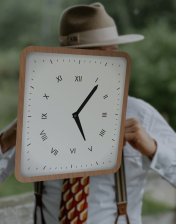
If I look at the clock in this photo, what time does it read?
5:06
